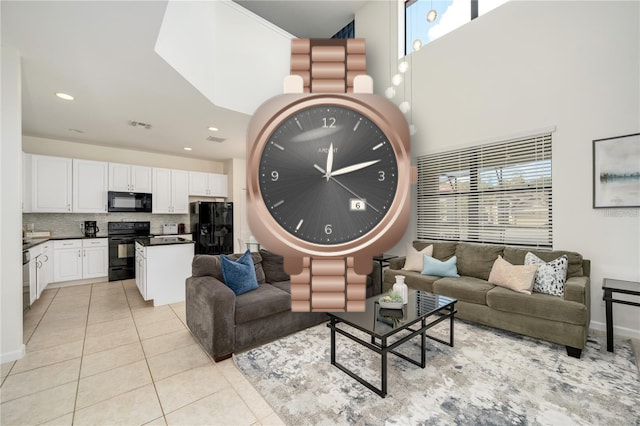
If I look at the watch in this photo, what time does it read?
12:12:21
